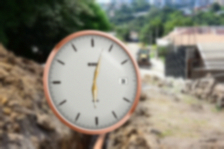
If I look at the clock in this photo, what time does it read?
6:03
